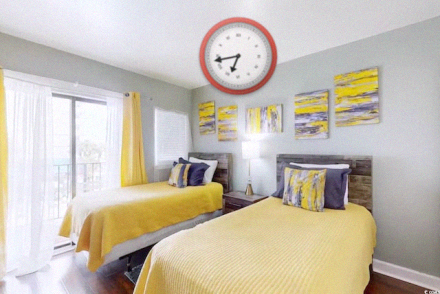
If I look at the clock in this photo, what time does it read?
6:43
